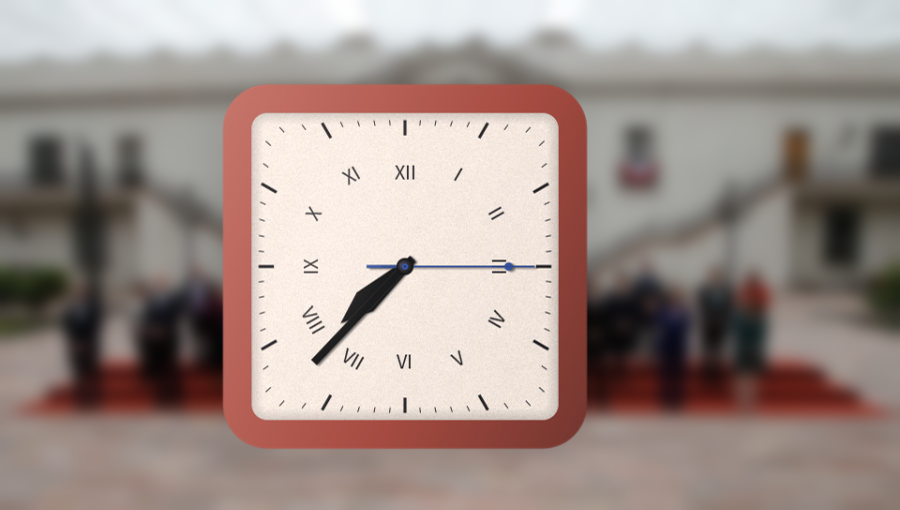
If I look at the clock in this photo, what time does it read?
7:37:15
